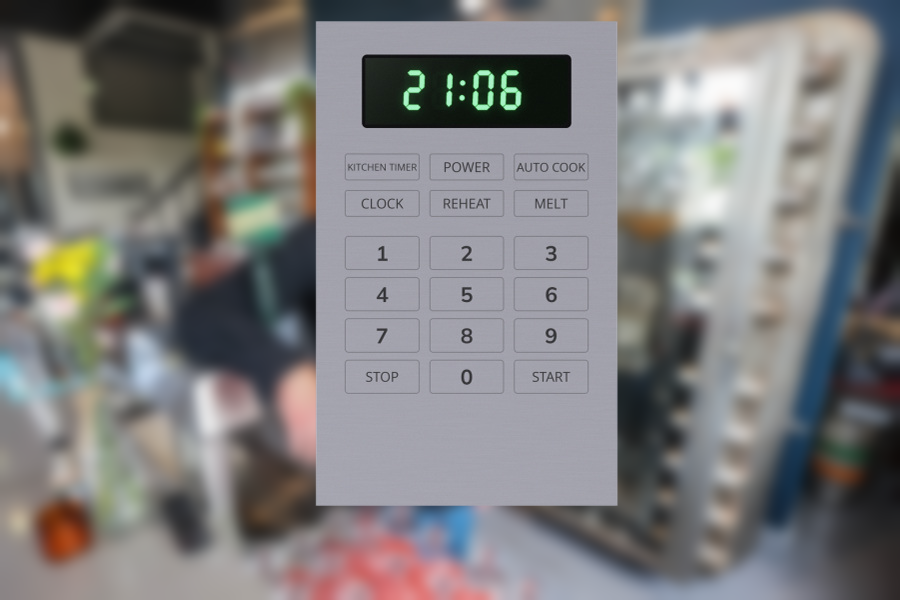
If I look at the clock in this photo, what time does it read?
21:06
